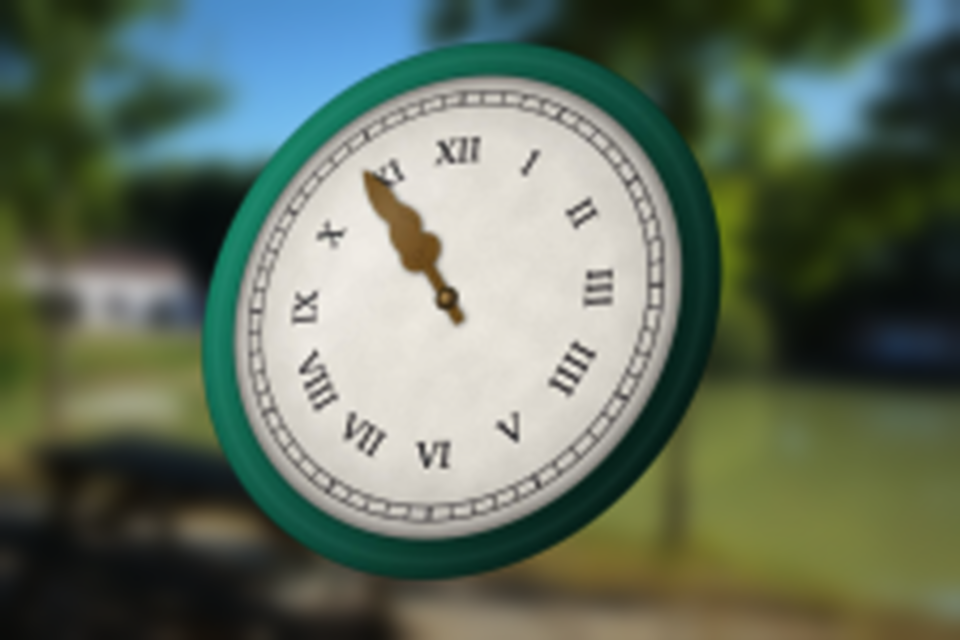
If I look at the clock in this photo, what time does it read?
10:54
